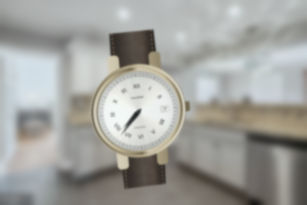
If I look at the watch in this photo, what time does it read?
7:37
